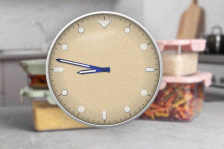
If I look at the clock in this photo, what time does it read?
8:47
